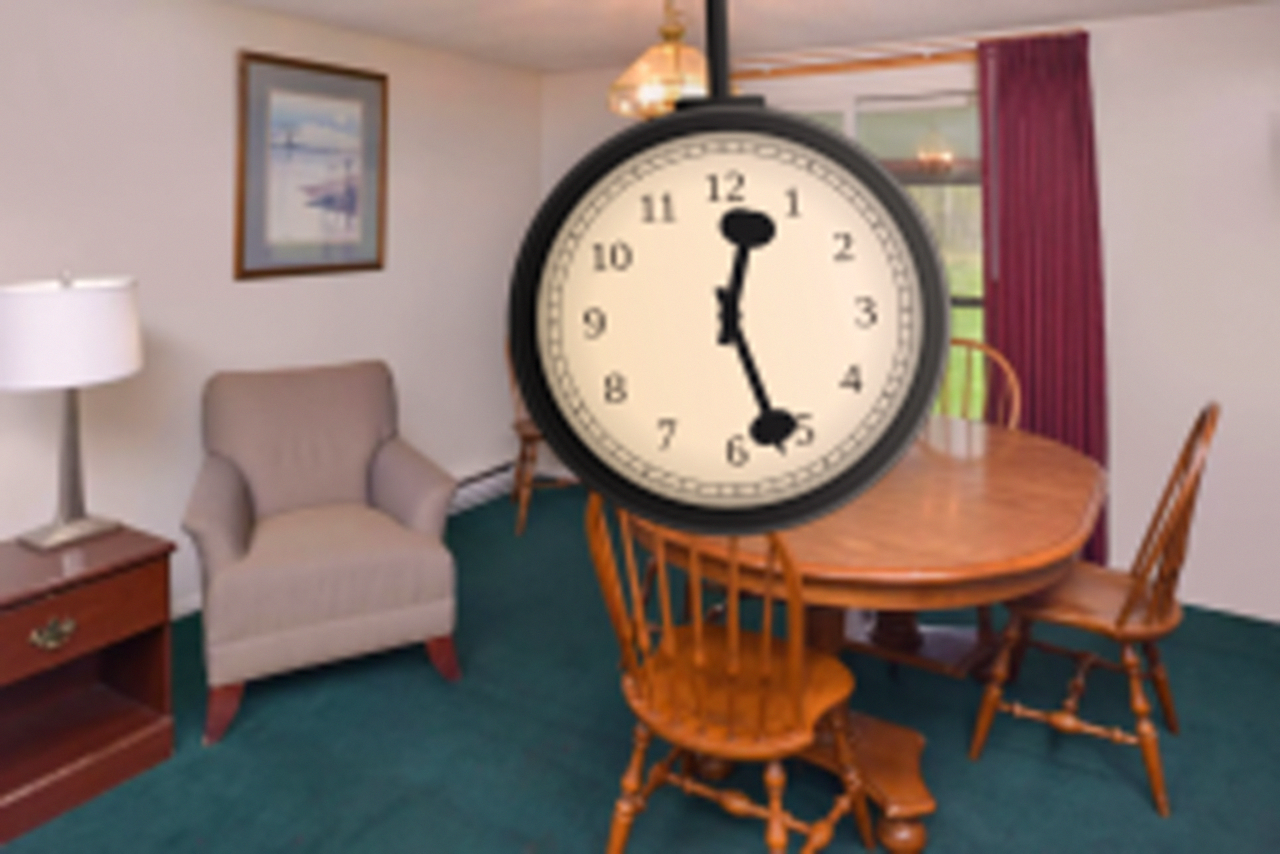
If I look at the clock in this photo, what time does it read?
12:27
